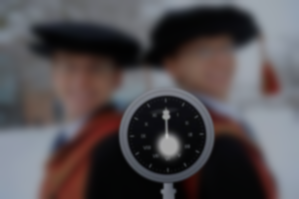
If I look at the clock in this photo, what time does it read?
12:00
